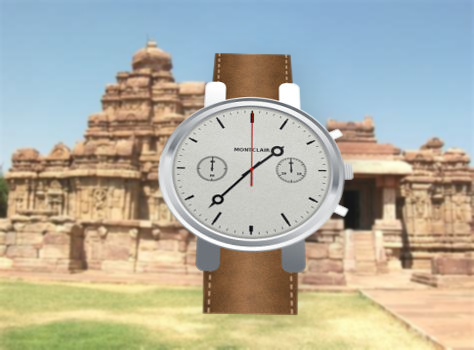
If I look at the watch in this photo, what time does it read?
1:37
